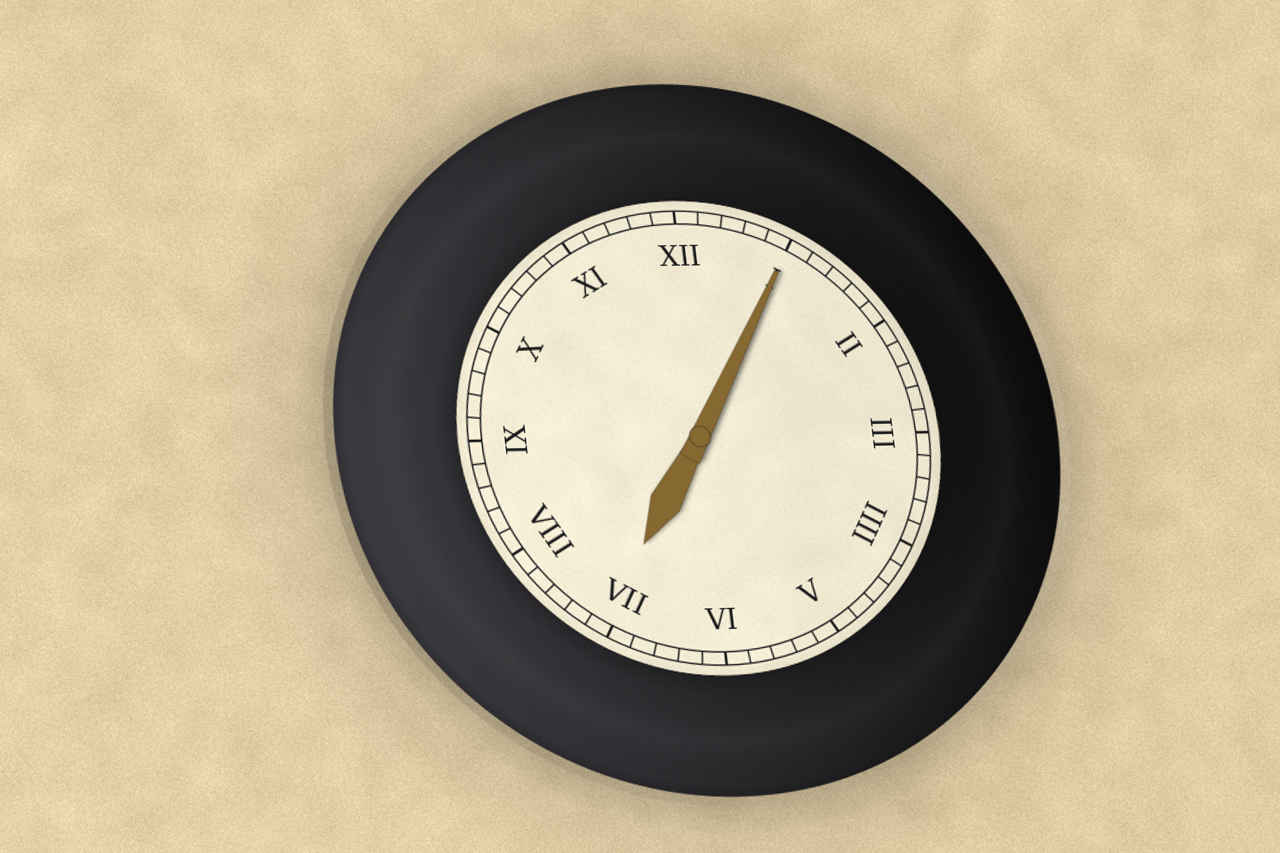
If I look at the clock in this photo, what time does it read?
7:05
